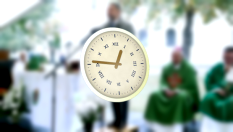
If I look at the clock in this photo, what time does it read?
12:46
